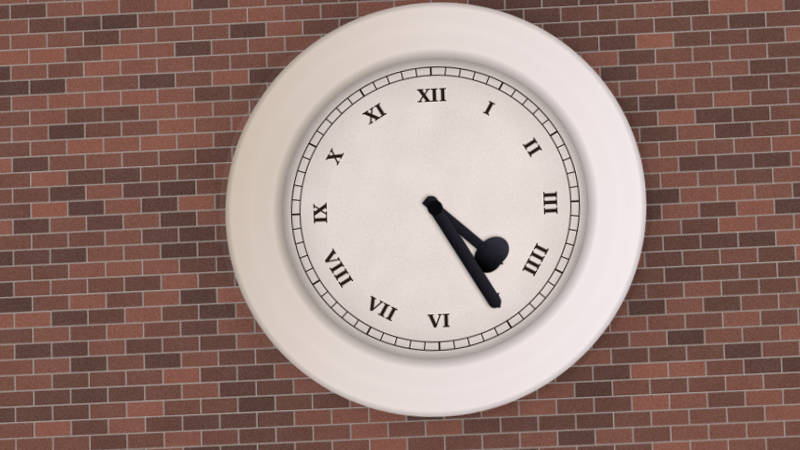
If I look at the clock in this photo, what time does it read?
4:25
